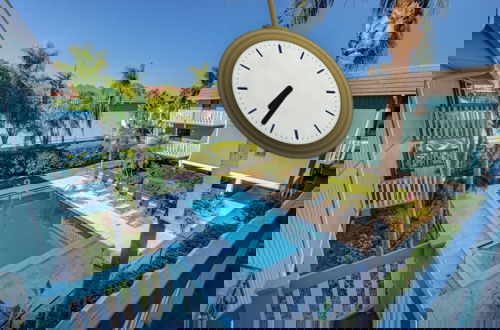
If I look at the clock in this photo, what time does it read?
7:37
